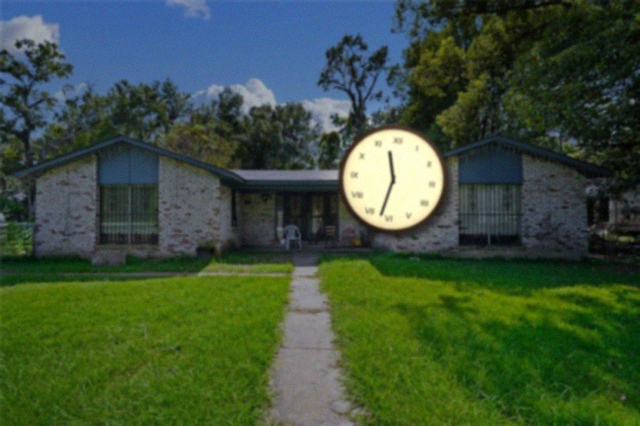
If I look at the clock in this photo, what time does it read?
11:32
